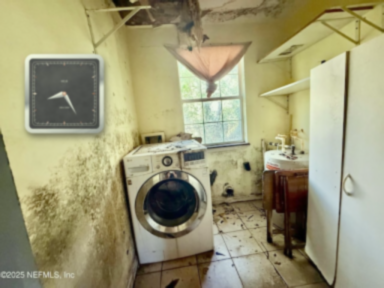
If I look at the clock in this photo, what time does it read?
8:25
